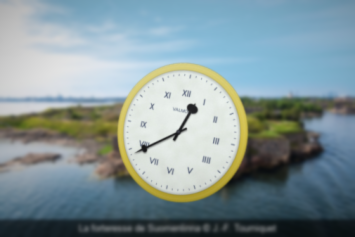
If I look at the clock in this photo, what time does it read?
12:39
